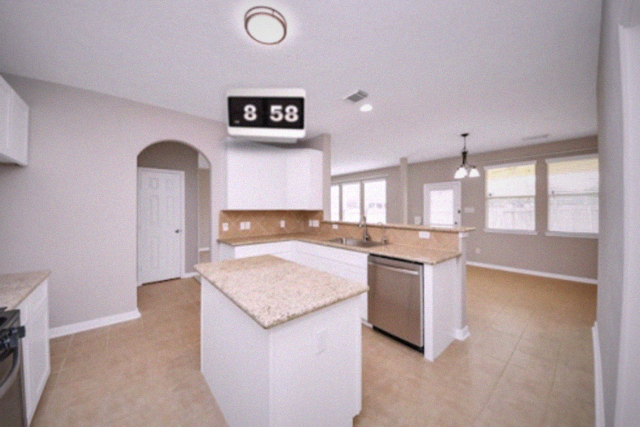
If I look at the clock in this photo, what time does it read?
8:58
